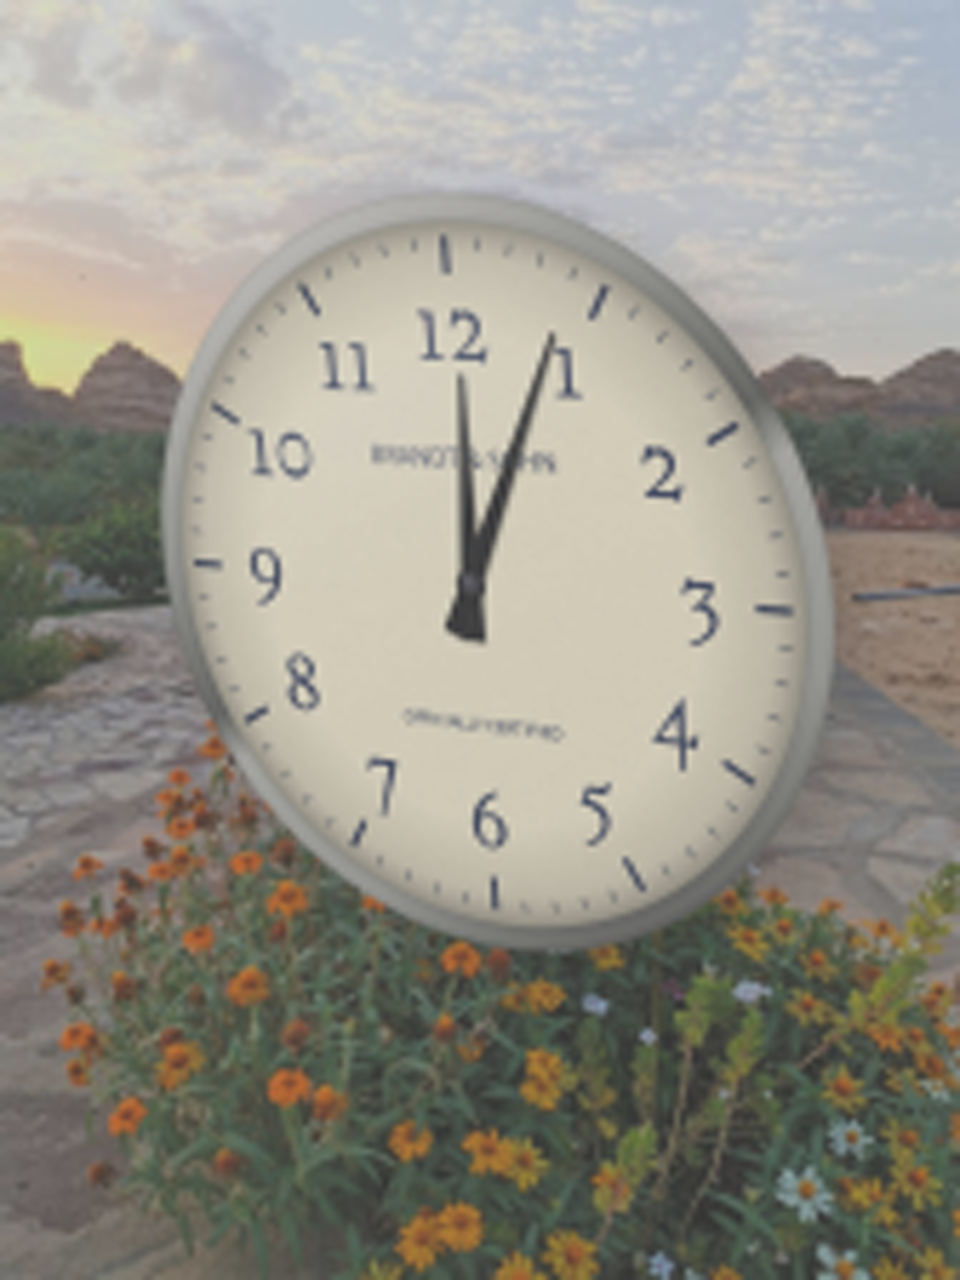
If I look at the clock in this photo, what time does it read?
12:04
